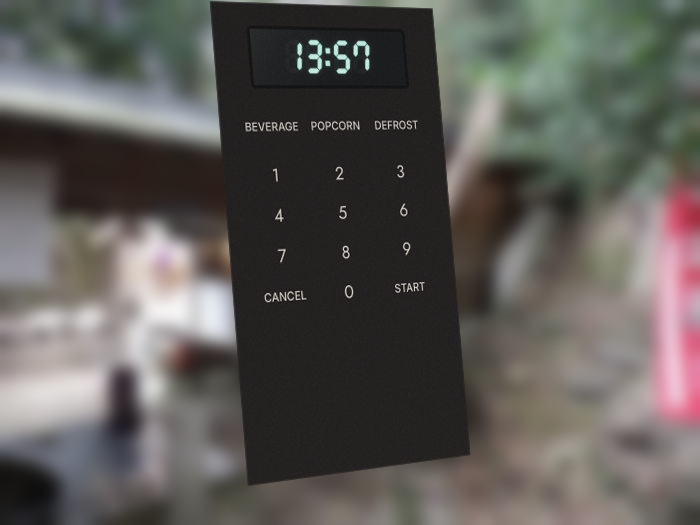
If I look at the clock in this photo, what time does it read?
13:57
